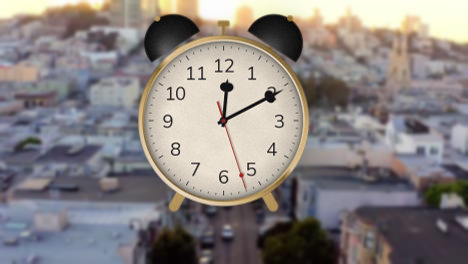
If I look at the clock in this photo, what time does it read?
12:10:27
